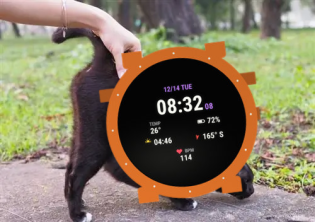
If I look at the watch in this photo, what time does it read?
8:32:08
